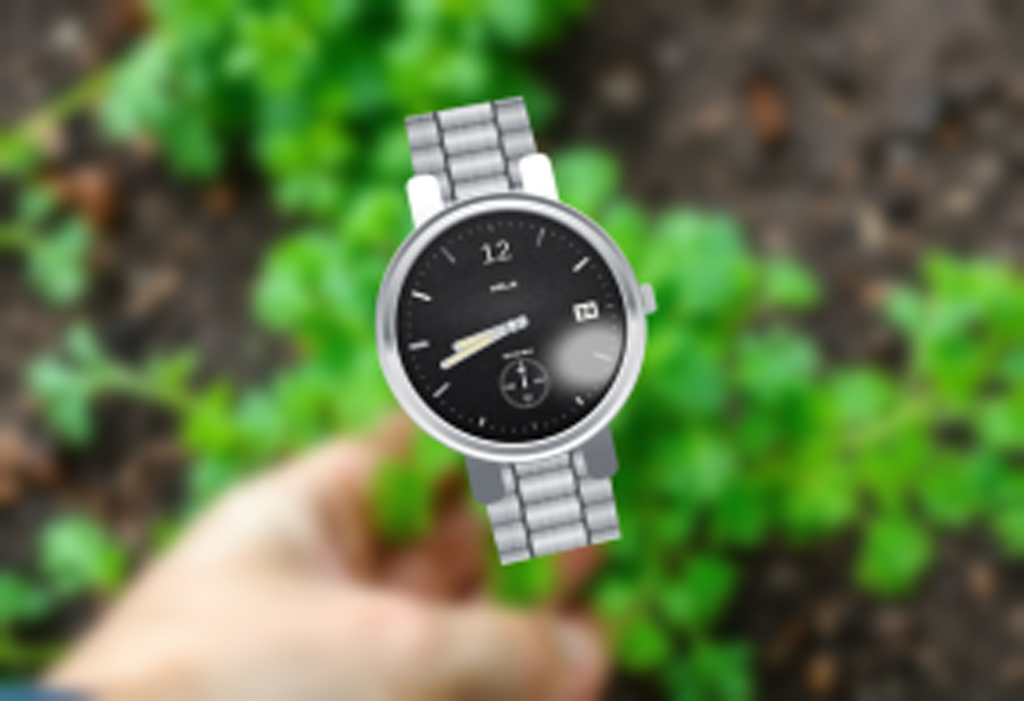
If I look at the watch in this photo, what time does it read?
8:42
